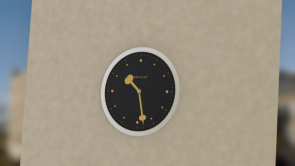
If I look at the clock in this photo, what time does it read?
10:28
